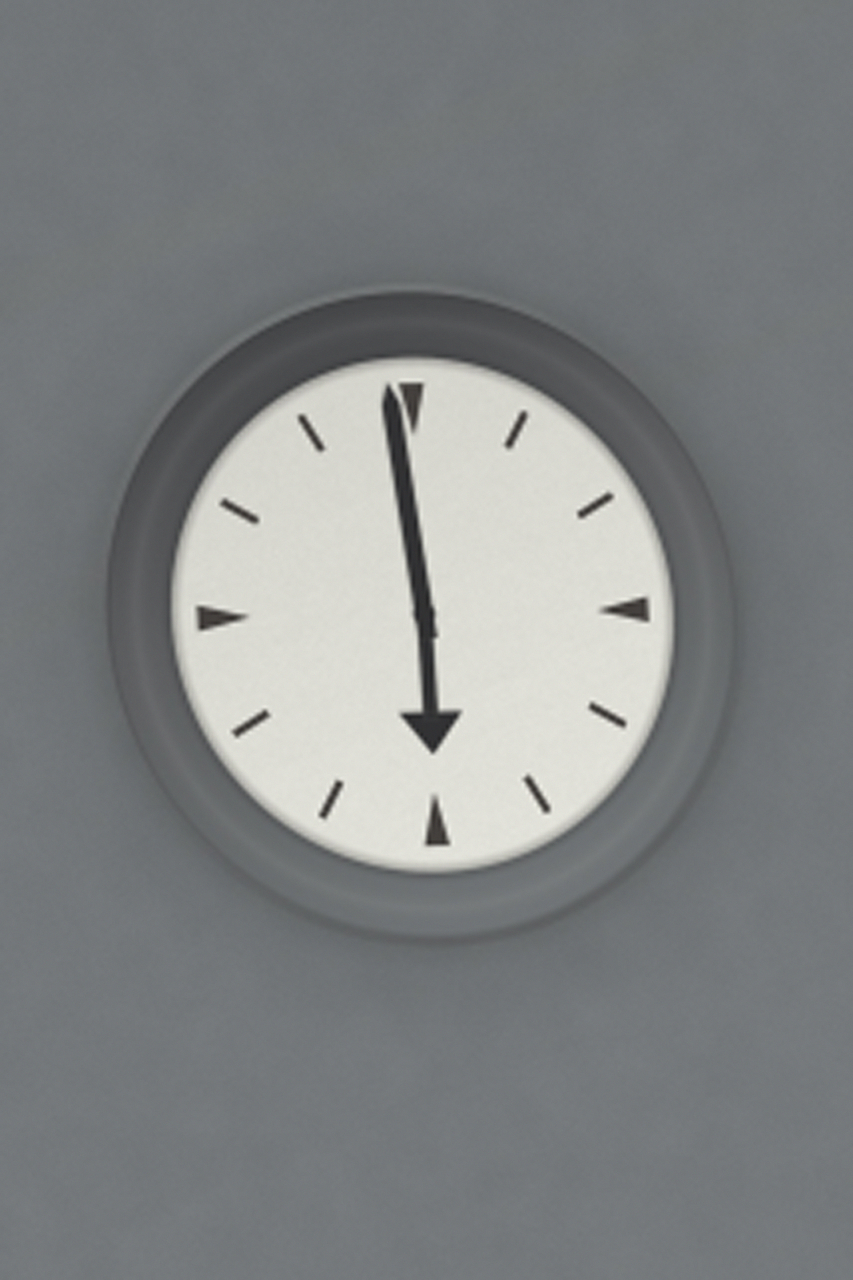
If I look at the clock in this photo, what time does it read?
5:59
